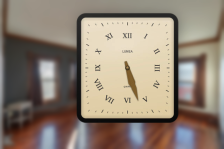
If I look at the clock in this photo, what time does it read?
5:27
